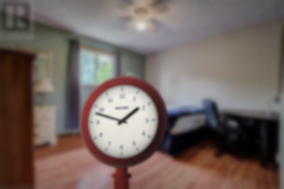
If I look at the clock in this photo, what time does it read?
1:48
